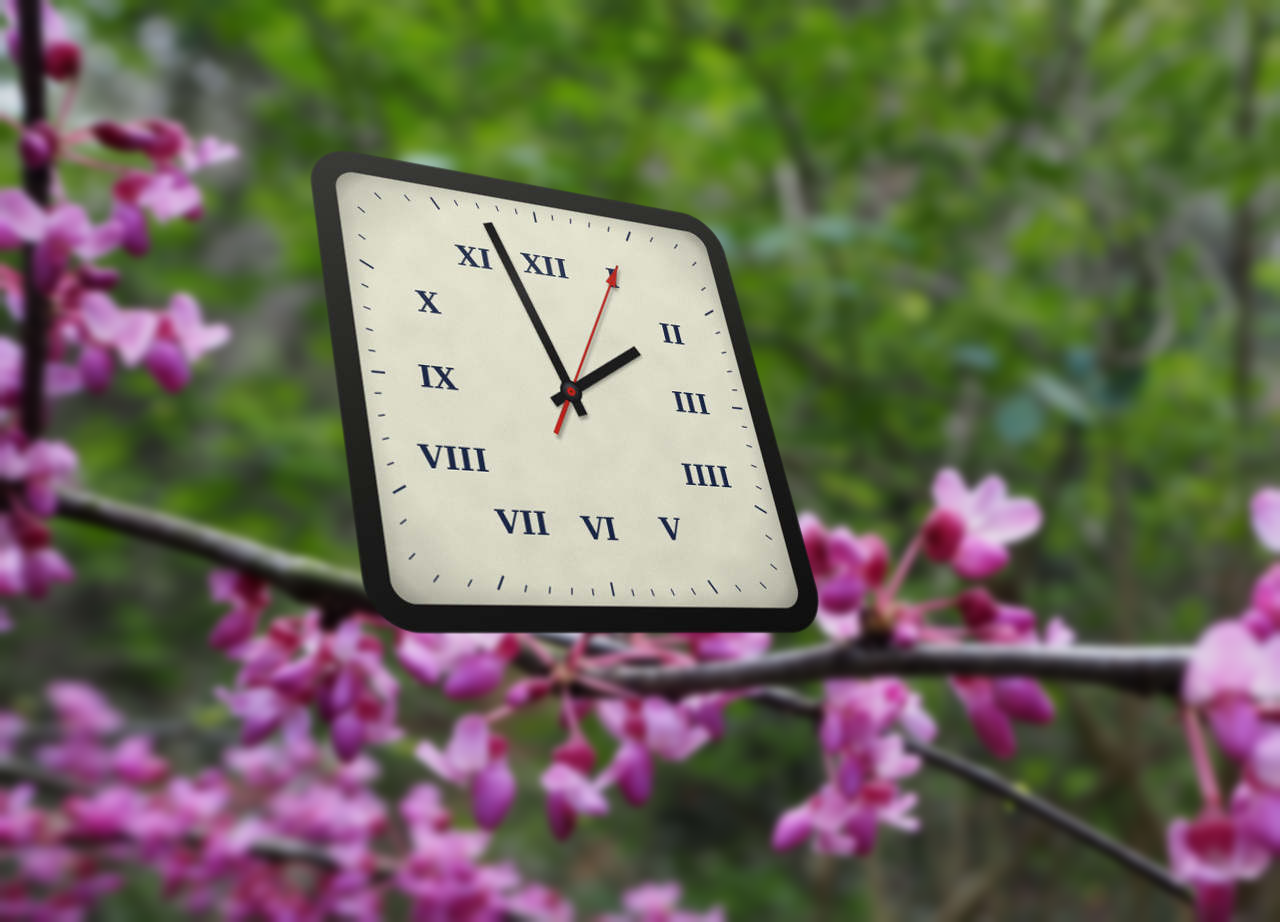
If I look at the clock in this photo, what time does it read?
1:57:05
